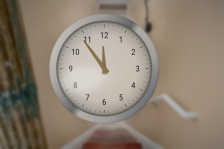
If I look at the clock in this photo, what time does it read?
11:54
